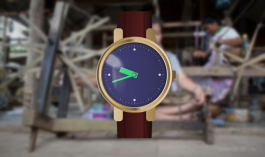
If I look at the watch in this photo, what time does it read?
9:42
